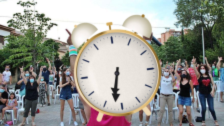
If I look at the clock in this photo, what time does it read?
6:32
